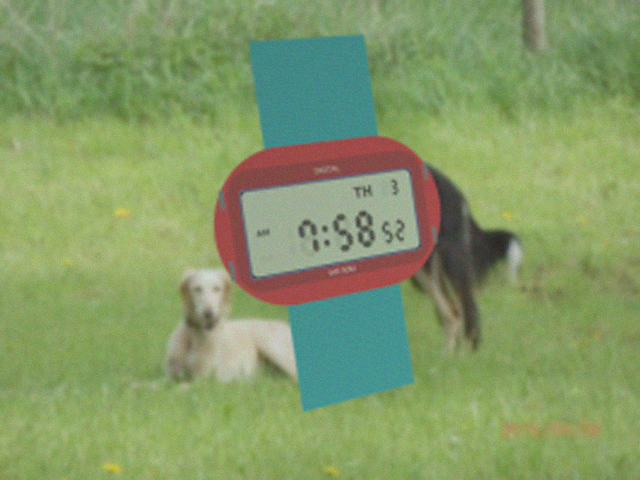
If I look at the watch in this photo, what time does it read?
7:58:52
